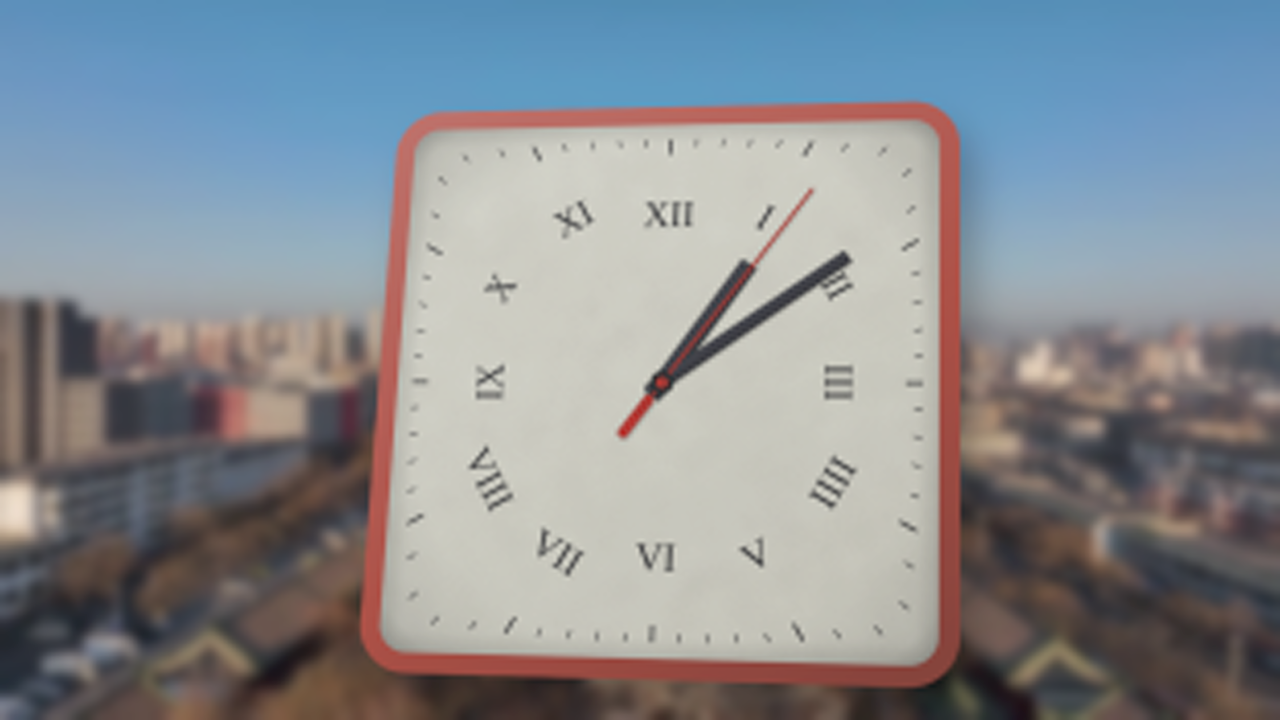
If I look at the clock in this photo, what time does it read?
1:09:06
